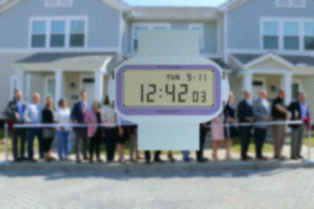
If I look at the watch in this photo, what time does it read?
12:42:03
